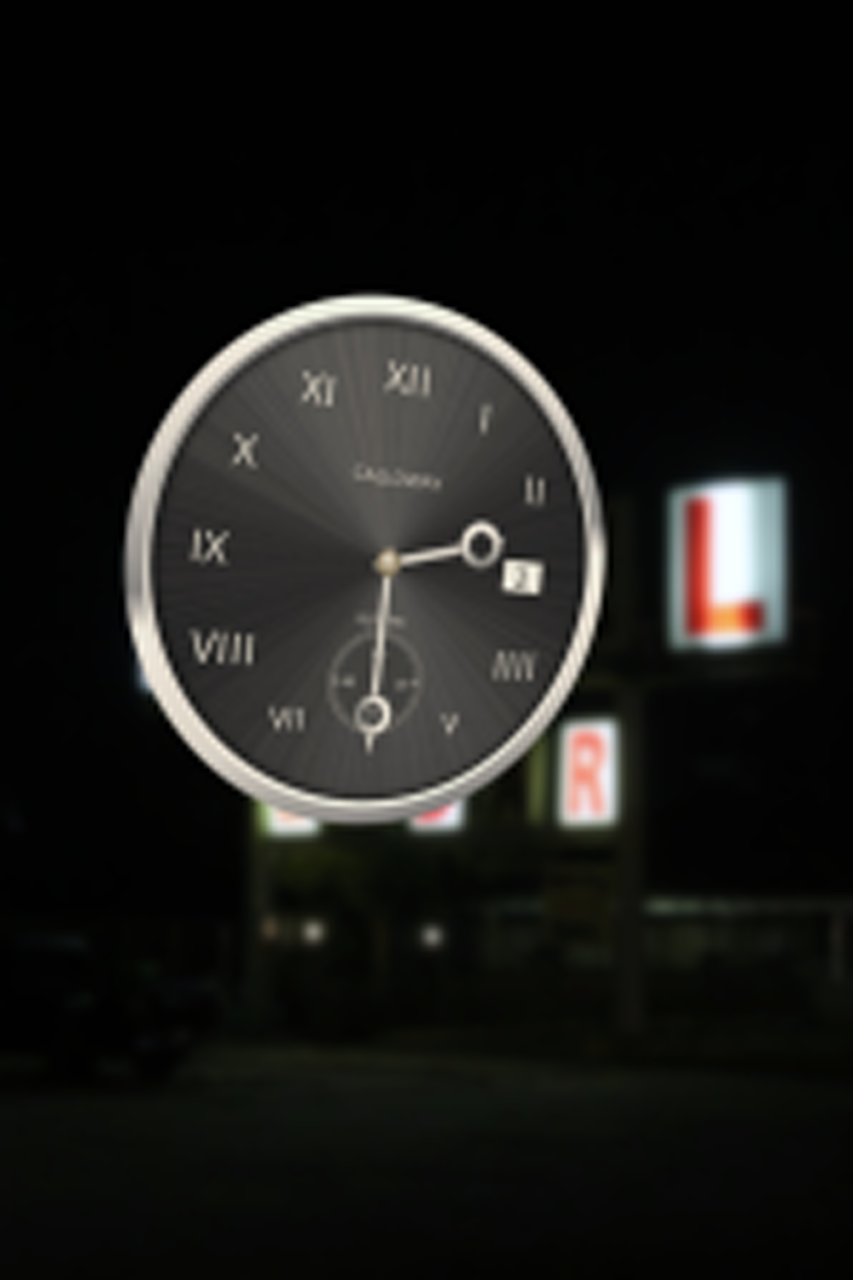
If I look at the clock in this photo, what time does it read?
2:30
